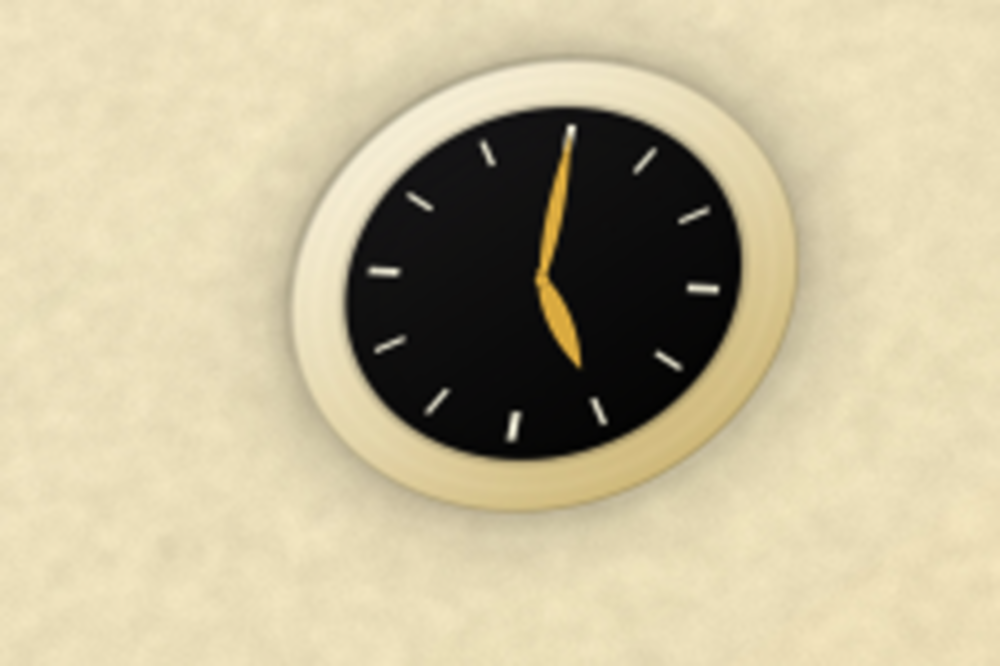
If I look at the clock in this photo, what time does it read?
5:00
